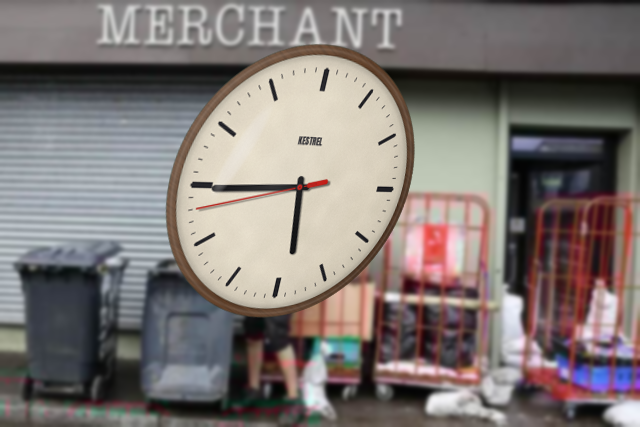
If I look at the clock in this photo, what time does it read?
5:44:43
